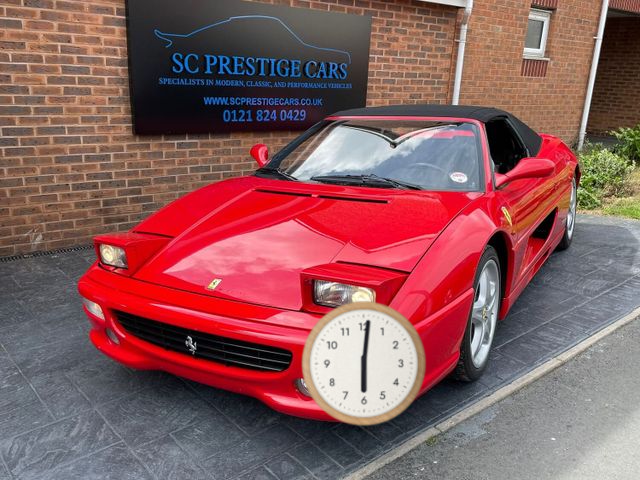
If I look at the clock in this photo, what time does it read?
6:01
